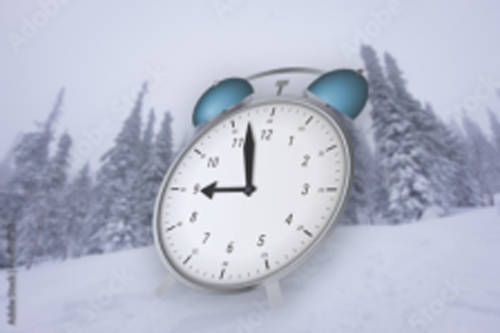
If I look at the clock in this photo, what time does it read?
8:57
